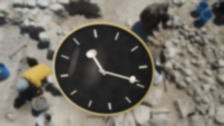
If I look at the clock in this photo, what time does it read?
11:19
